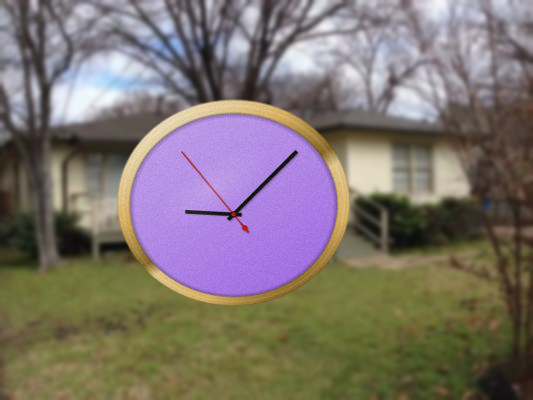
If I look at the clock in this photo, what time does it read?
9:06:54
